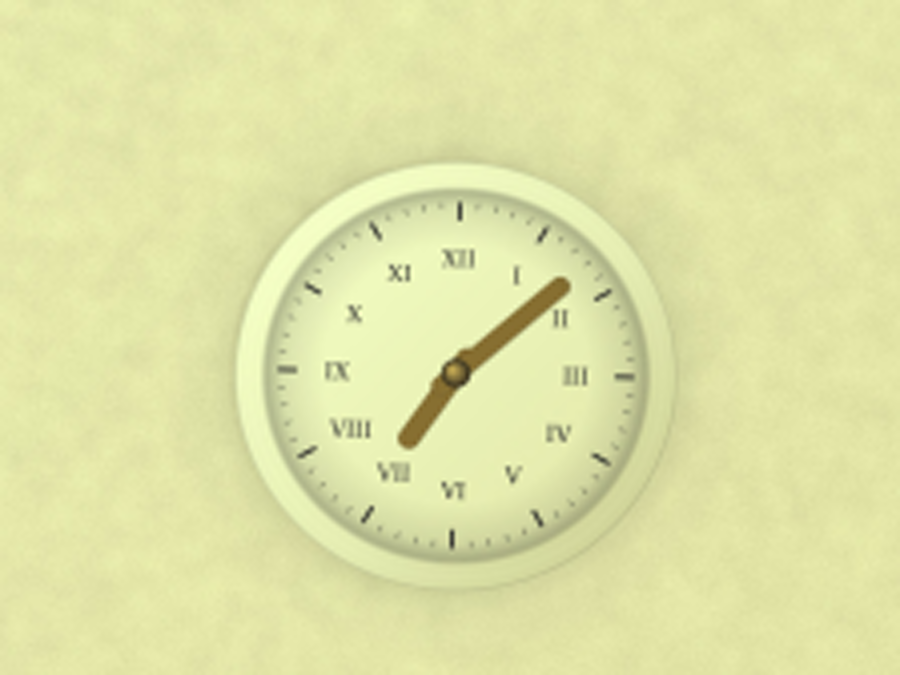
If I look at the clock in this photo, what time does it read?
7:08
